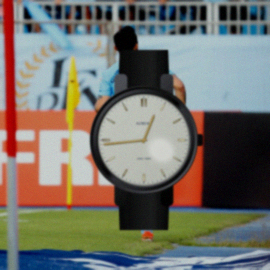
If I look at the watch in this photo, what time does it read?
12:44
